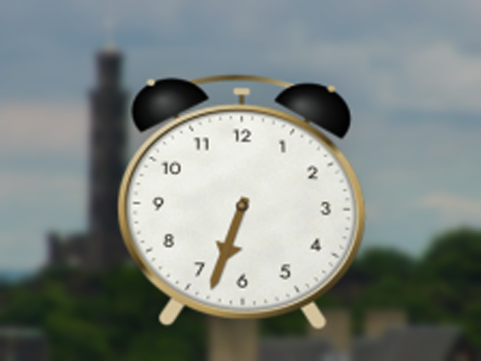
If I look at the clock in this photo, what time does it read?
6:33
